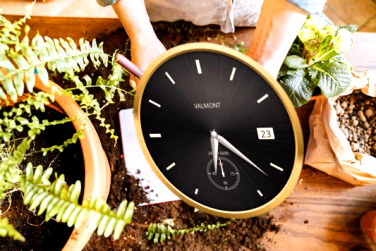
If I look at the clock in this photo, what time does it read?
6:22
